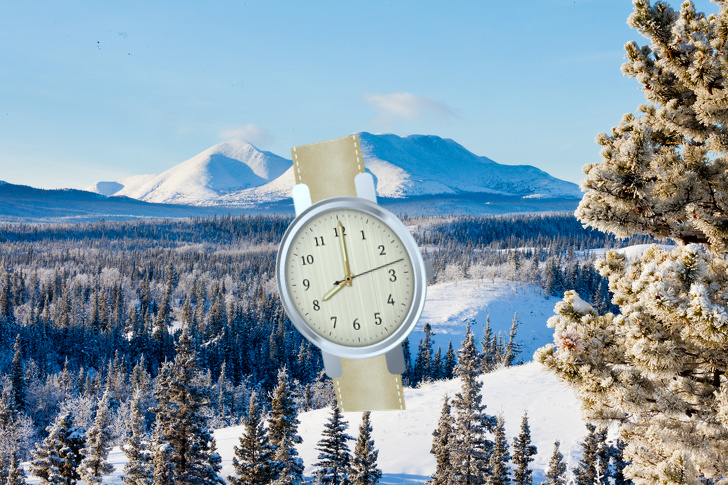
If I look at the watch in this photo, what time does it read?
8:00:13
